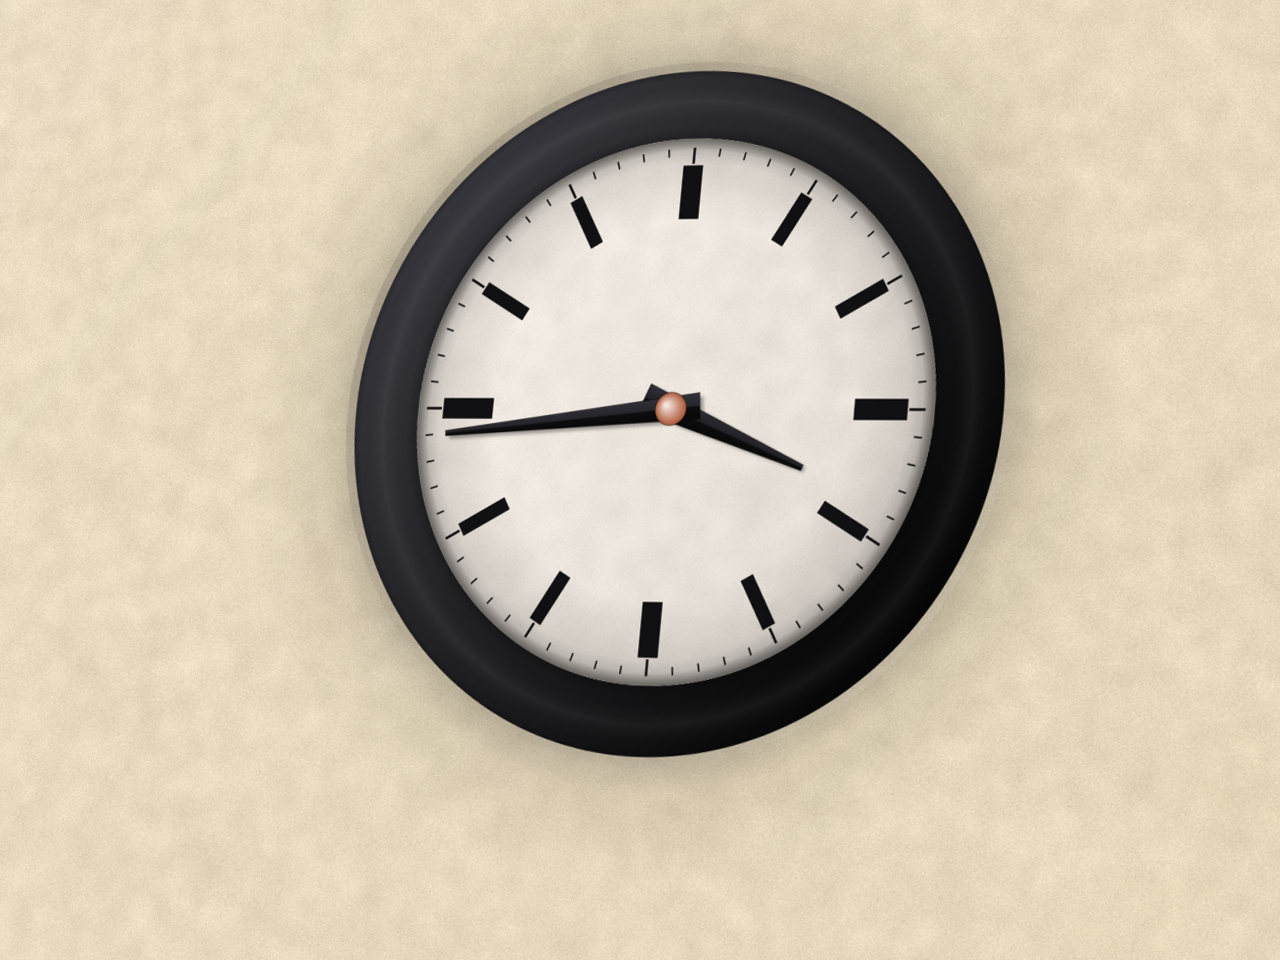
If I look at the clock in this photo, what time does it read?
3:44
